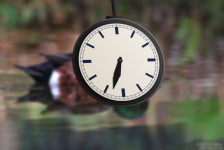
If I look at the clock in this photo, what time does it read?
6:33
